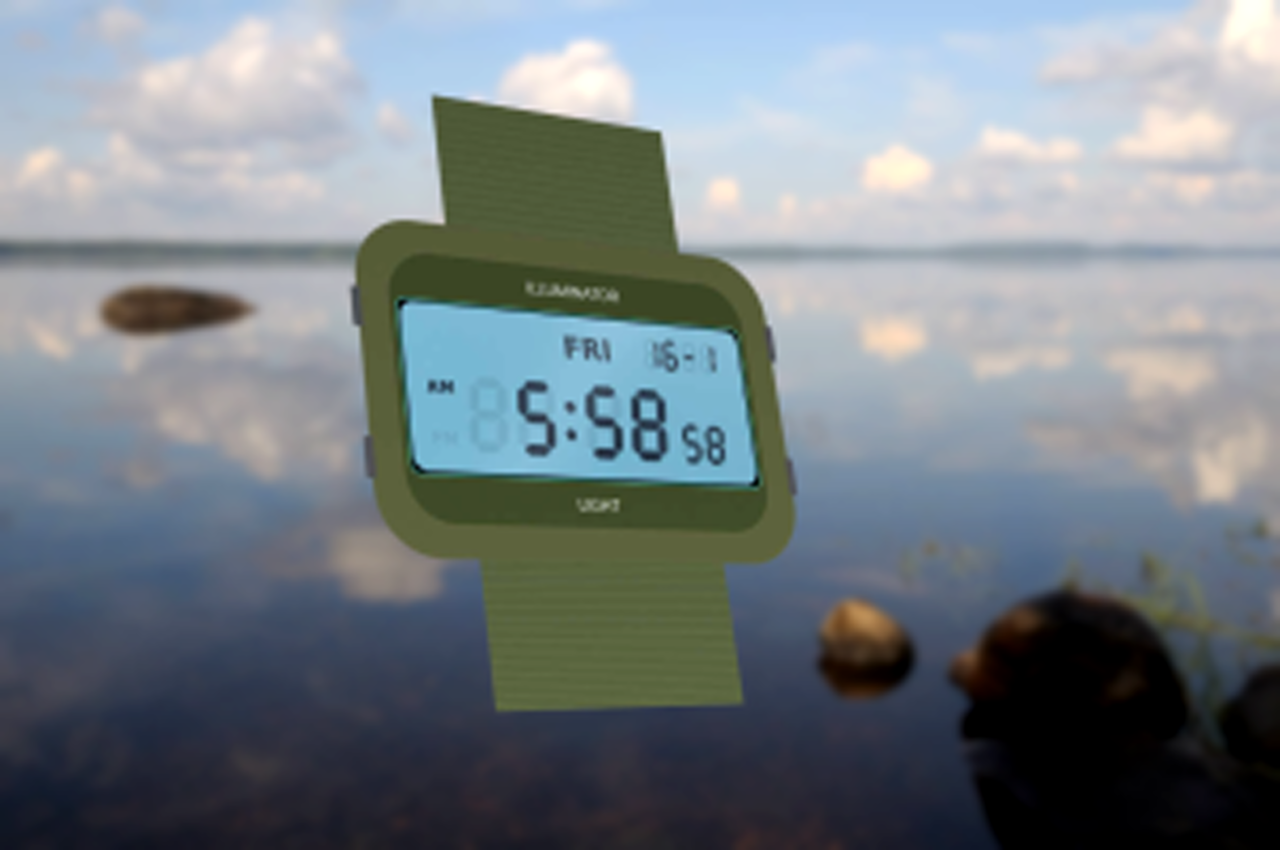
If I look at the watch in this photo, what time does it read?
5:58:58
